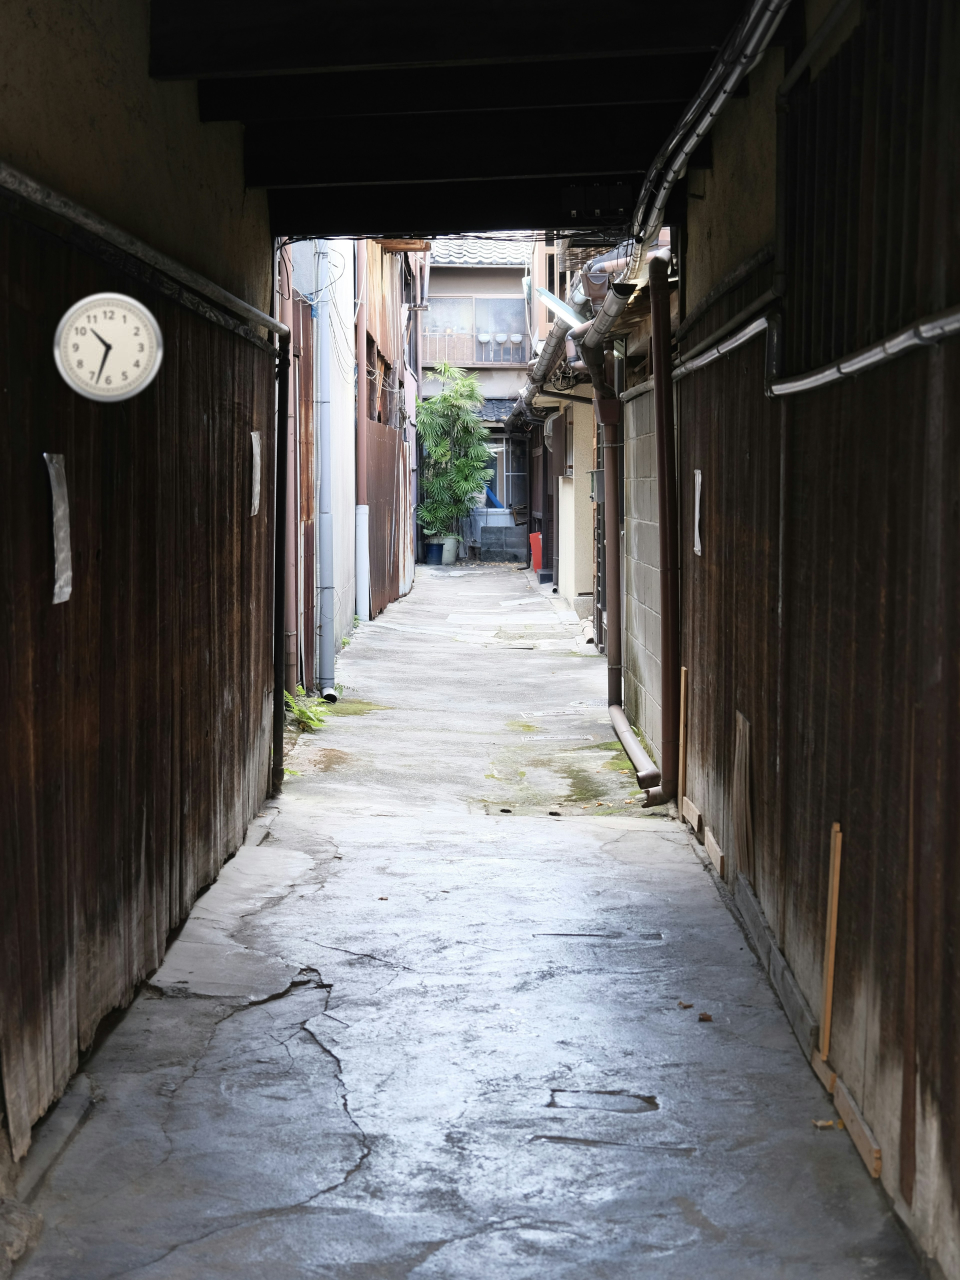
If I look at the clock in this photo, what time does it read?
10:33
